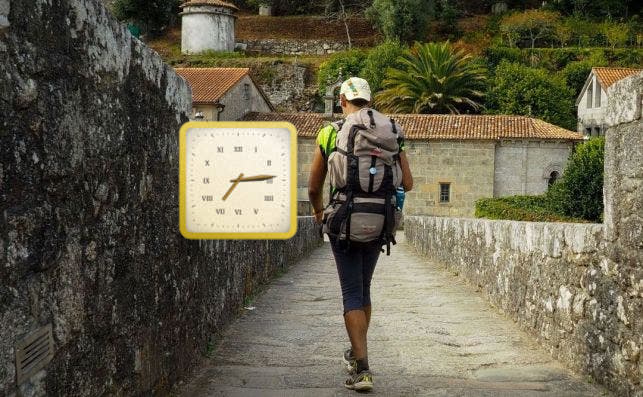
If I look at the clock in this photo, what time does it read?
7:14
